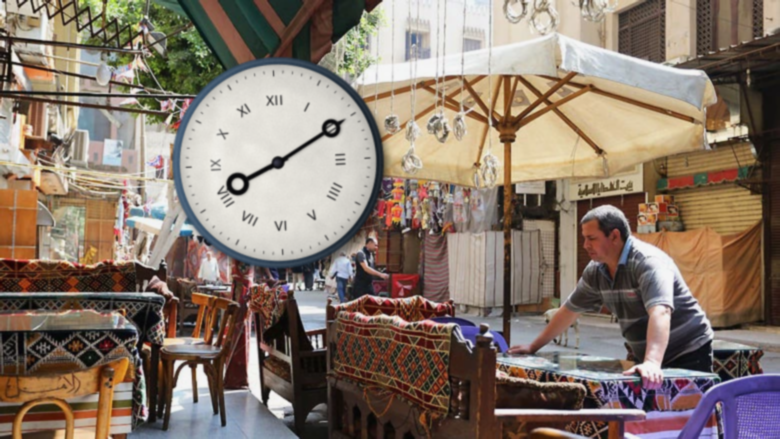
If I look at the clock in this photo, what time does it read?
8:10
